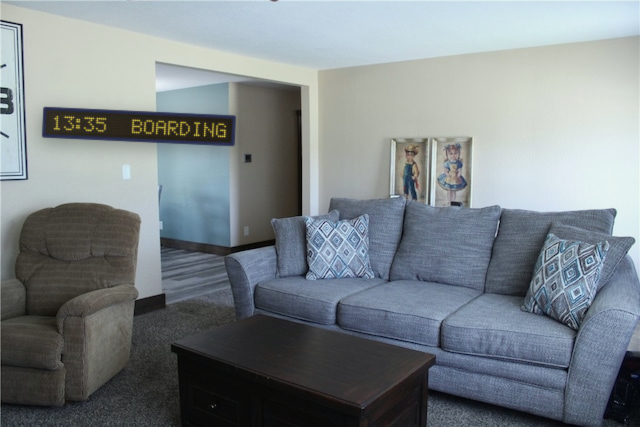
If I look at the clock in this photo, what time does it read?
13:35
